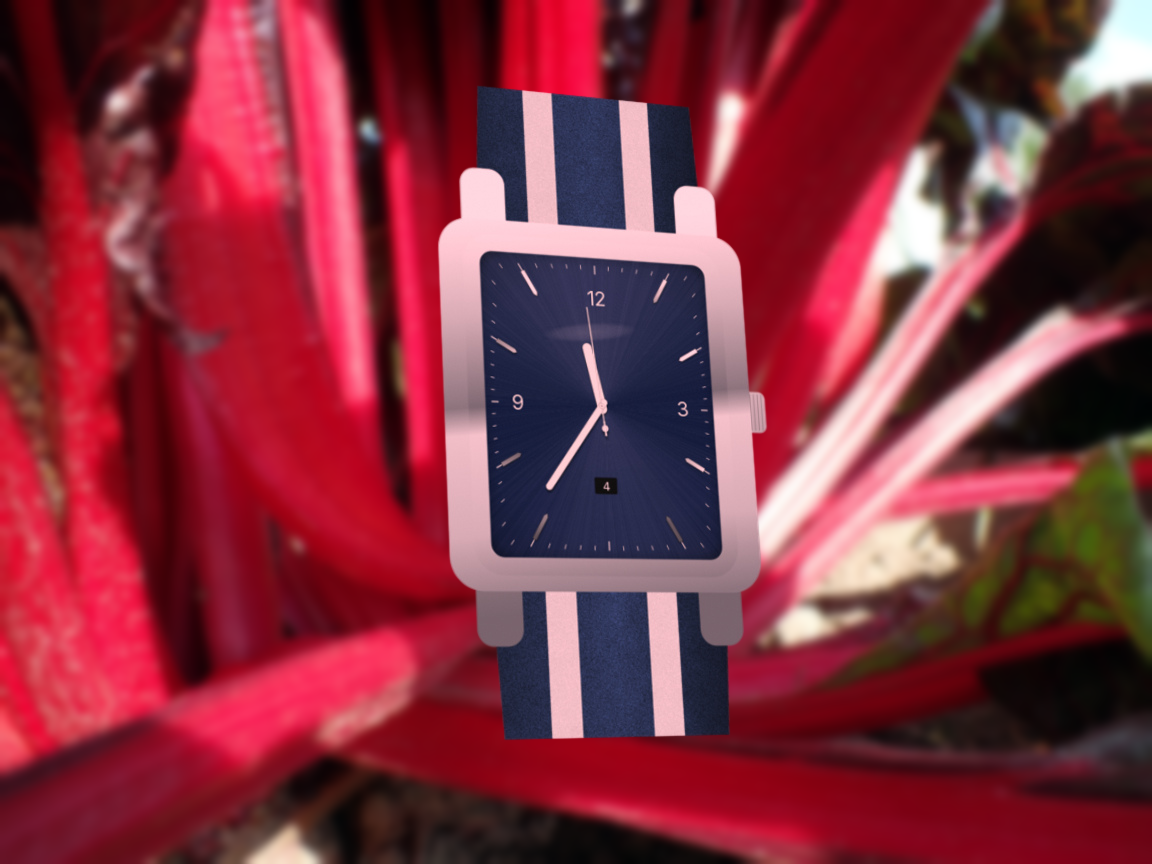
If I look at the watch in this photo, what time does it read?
11:35:59
